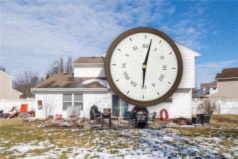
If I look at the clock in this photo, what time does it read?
6:02
